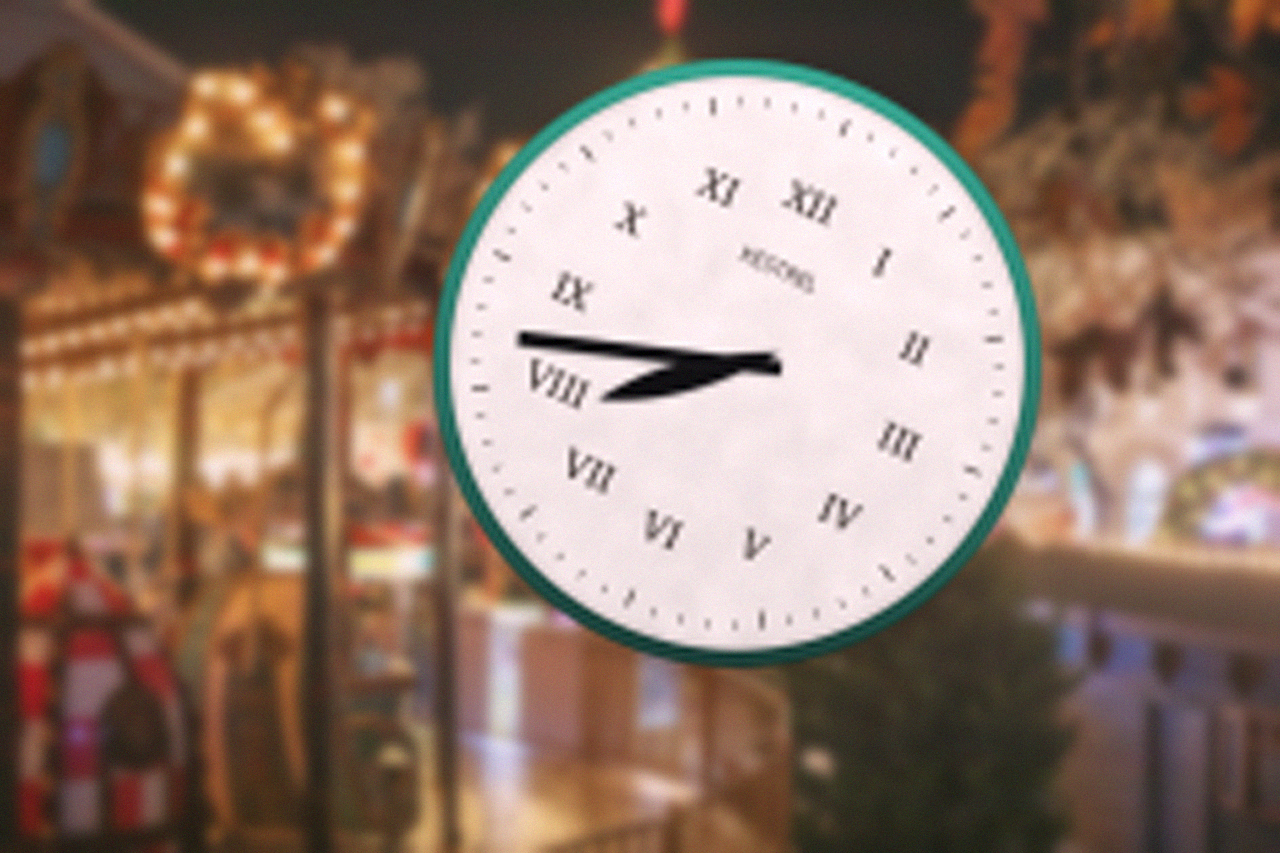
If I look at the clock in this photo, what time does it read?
7:42
